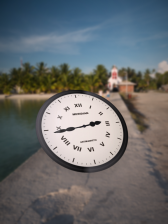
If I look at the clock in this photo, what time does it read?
2:44
